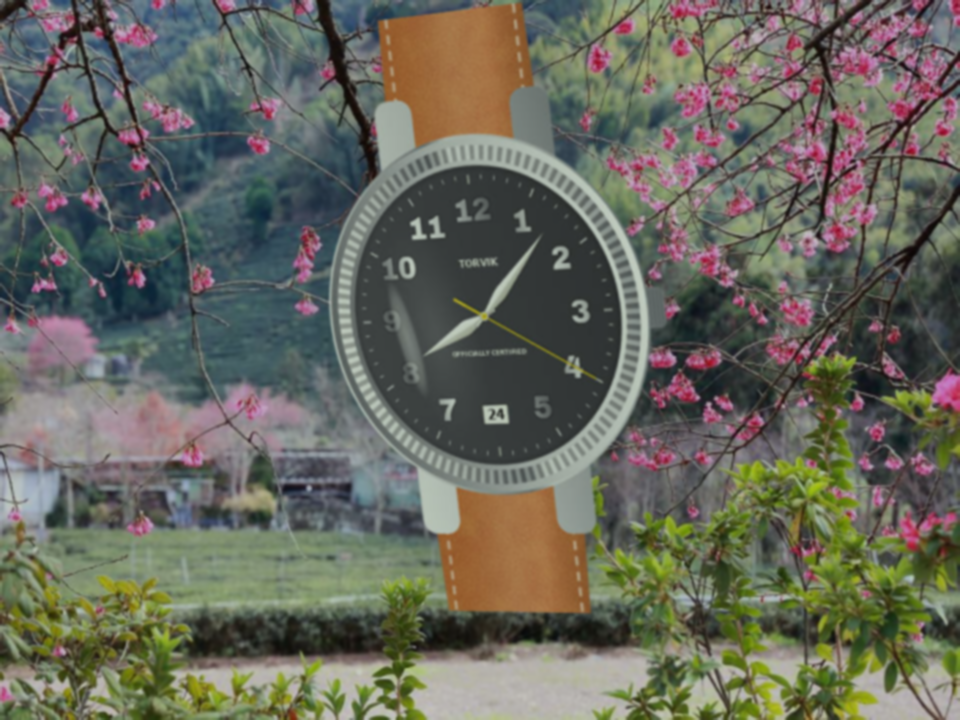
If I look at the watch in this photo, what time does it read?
8:07:20
